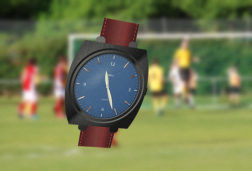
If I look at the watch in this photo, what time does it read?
11:26
